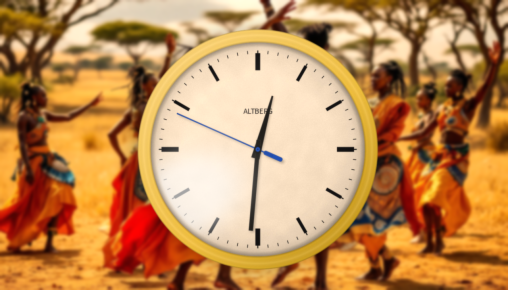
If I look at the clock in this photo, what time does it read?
12:30:49
